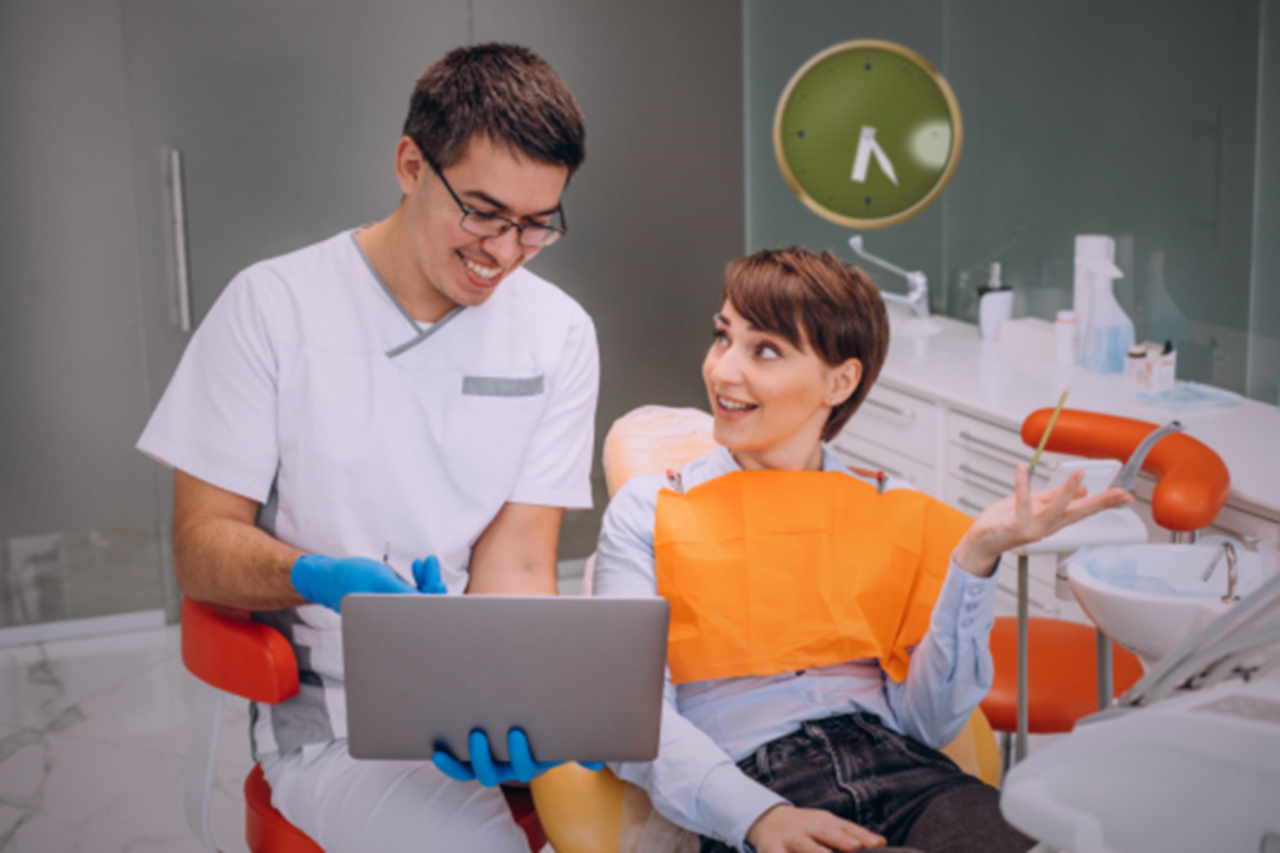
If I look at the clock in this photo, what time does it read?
6:25
